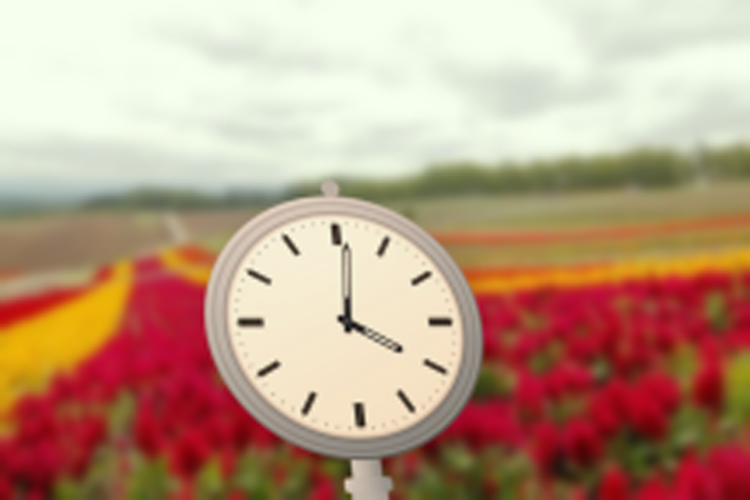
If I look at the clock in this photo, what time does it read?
4:01
